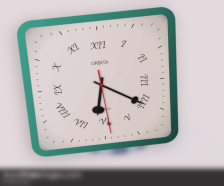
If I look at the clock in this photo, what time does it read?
6:20:29
